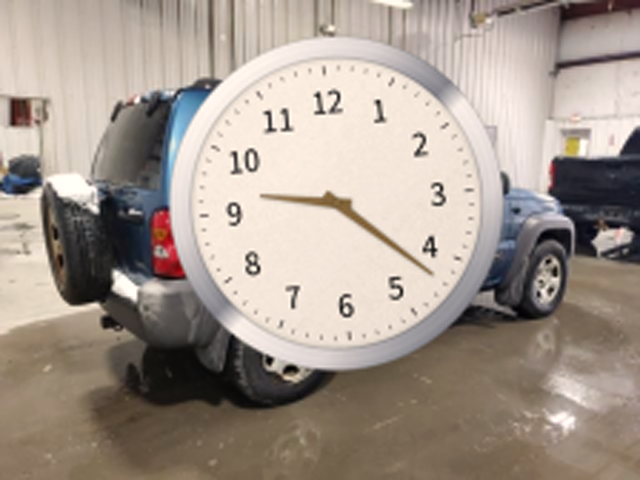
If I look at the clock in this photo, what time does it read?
9:22
